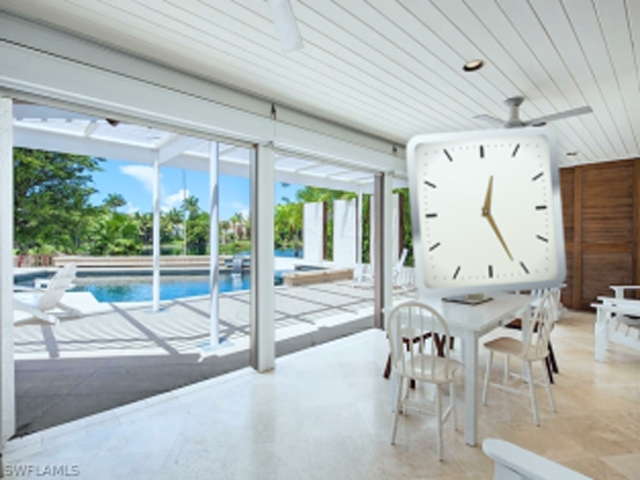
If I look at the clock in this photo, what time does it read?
12:26
